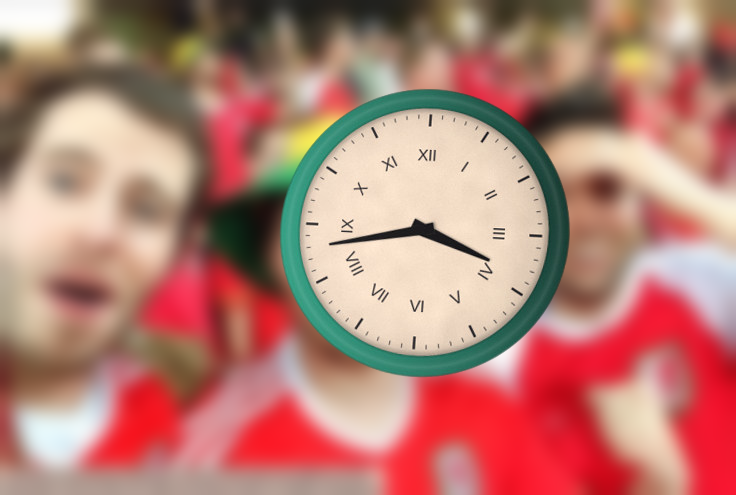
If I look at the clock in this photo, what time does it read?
3:43
